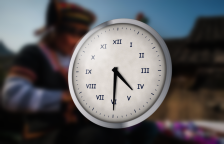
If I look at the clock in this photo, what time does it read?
4:30
